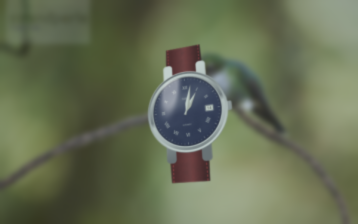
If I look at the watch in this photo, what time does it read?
1:02
